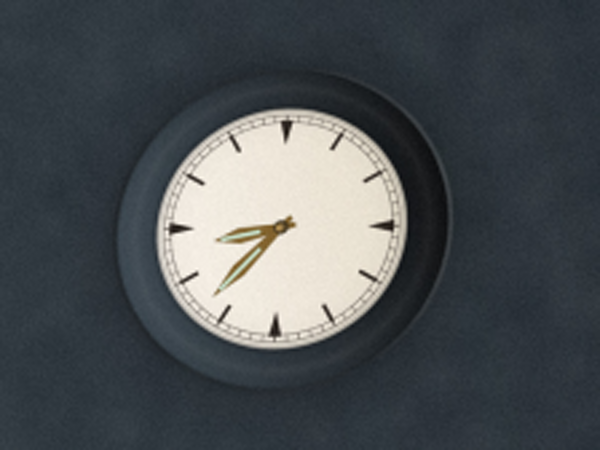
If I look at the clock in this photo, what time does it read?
8:37
